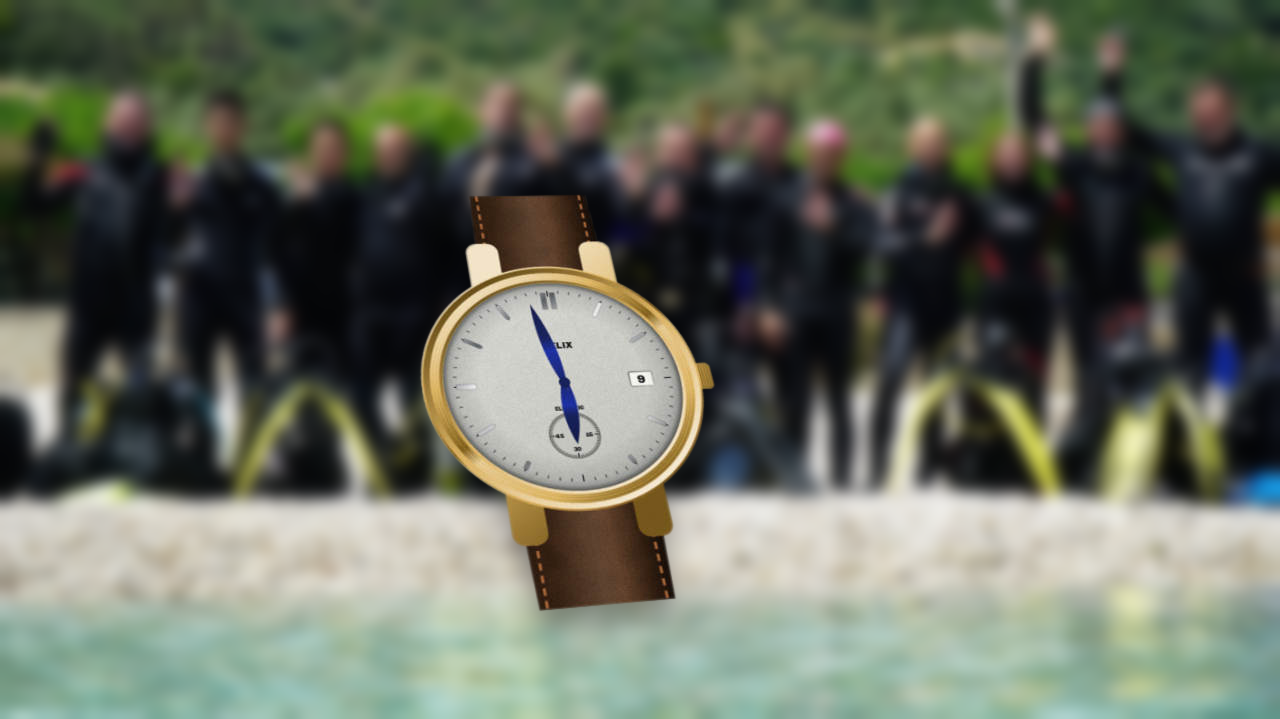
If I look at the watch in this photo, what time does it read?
5:58
